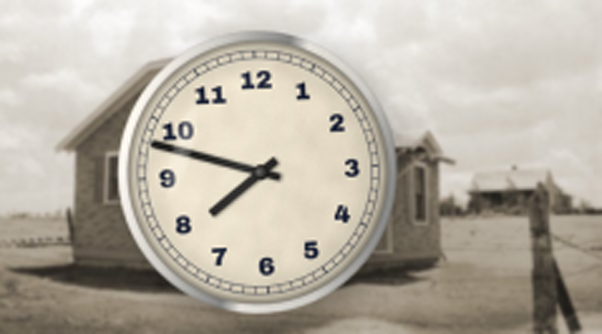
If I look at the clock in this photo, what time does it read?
7:48
